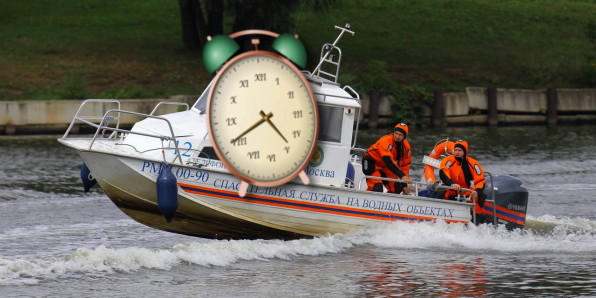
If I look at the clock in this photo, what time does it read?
4:41
